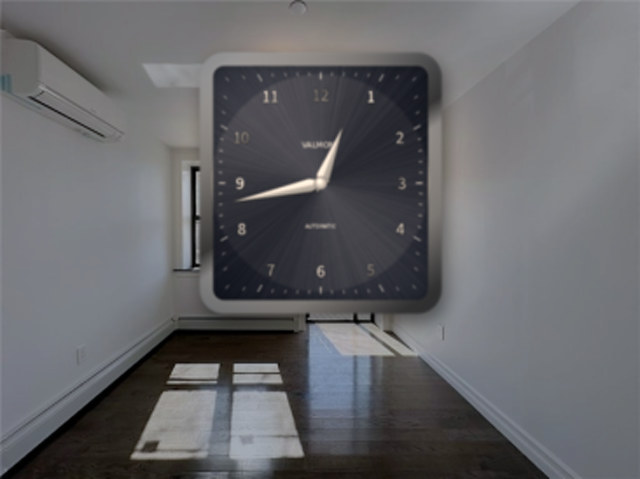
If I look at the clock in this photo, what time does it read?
12:43
